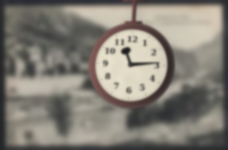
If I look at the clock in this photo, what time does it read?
11:14
